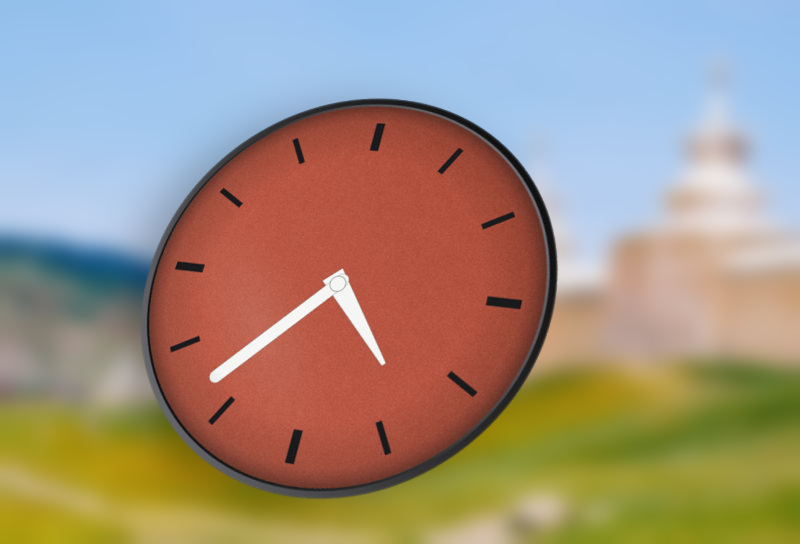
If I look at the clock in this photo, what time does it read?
4:37
